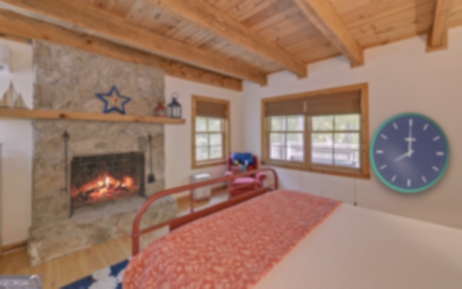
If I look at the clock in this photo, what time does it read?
8:00
